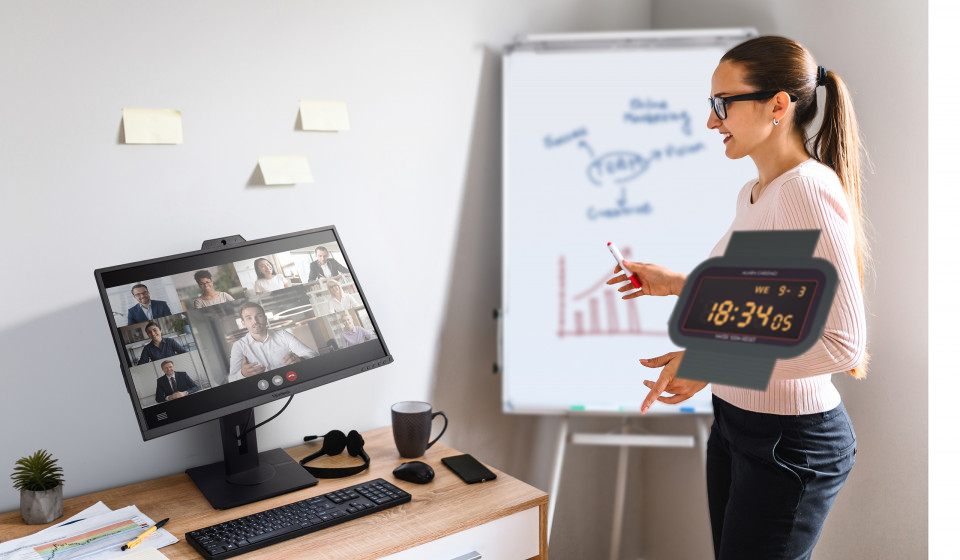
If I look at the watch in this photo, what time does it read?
18:34:05
